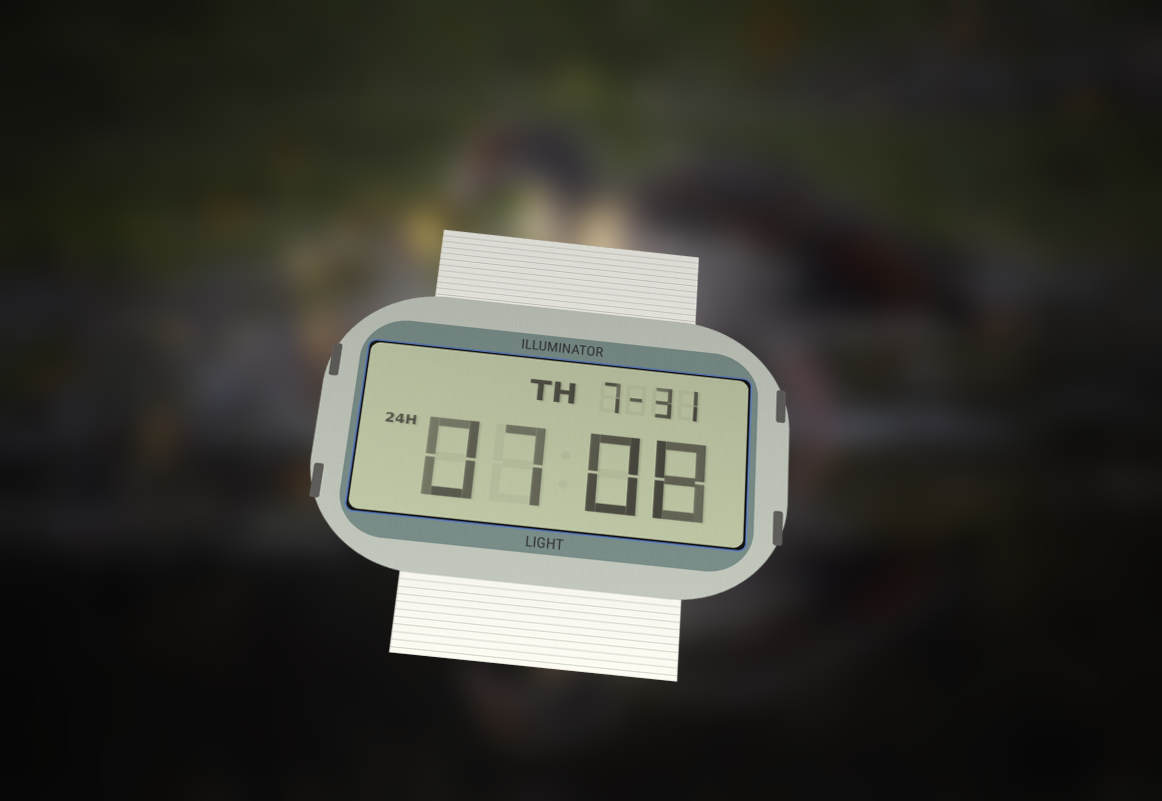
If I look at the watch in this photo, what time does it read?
7:08
